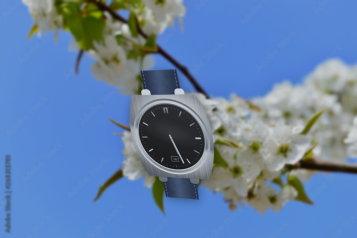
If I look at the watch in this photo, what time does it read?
5:27
